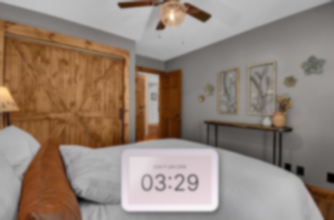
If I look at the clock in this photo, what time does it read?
3:29
